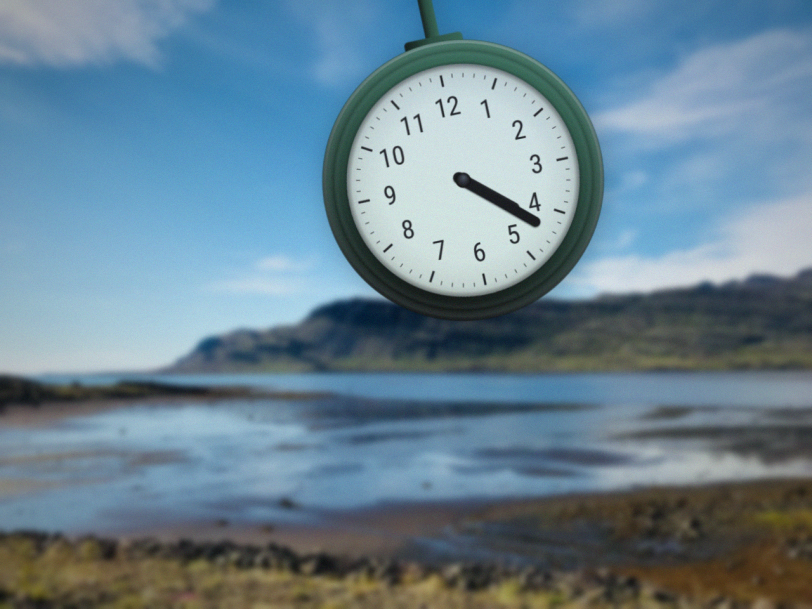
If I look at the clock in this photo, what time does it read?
4:22
